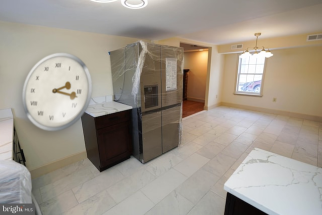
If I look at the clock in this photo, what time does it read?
2:17
